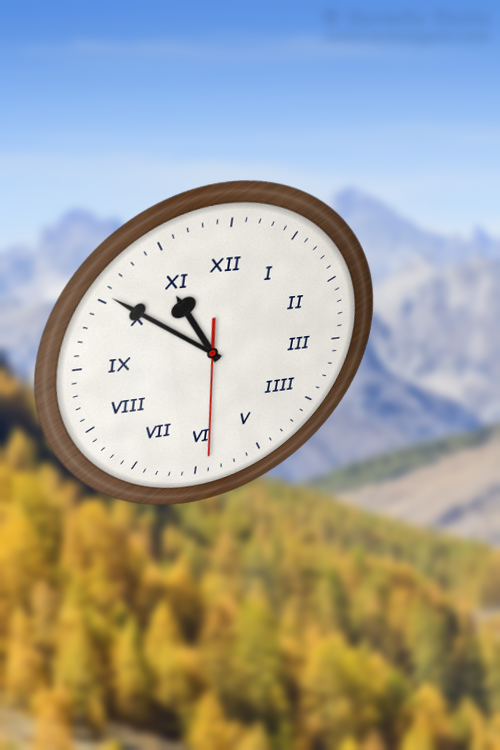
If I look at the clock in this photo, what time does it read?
10:50:29
